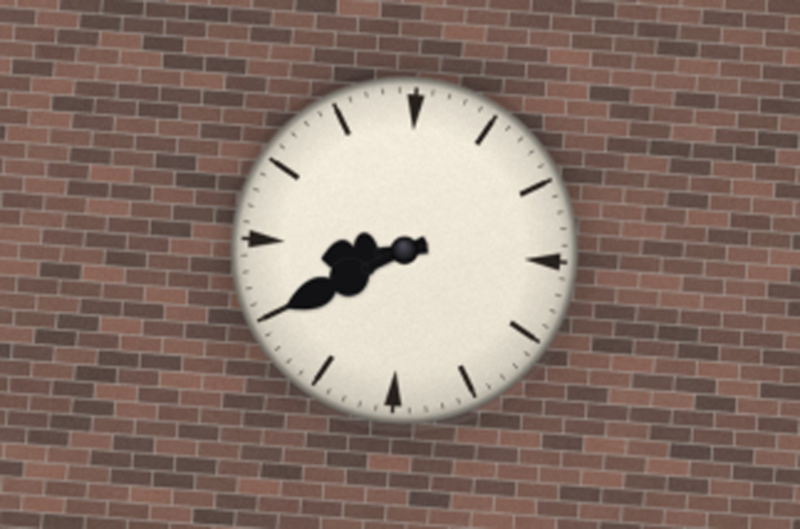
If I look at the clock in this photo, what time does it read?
8:40
